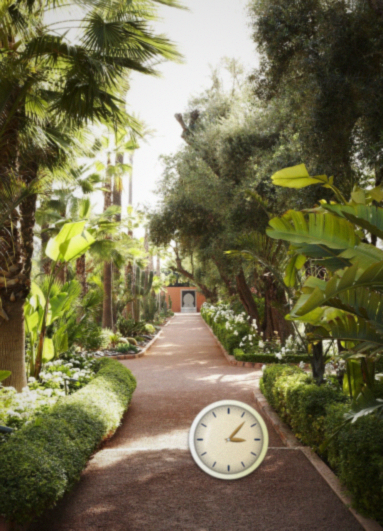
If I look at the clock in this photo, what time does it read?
3:07
